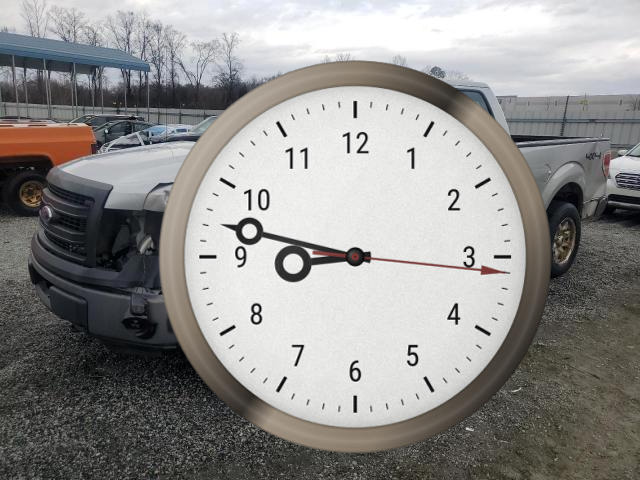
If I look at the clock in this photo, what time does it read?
8:47:16
